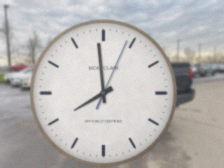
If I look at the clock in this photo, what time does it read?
7:59:04
